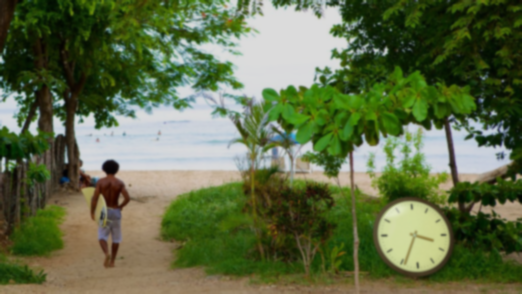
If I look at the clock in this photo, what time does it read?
3:34
